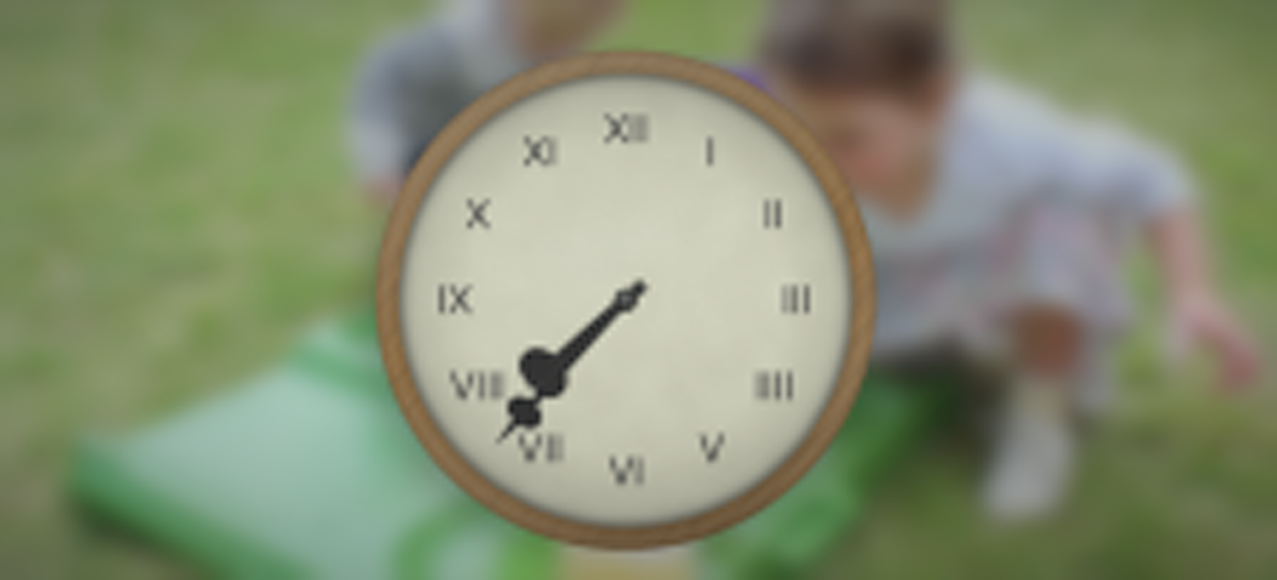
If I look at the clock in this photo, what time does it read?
7:37
